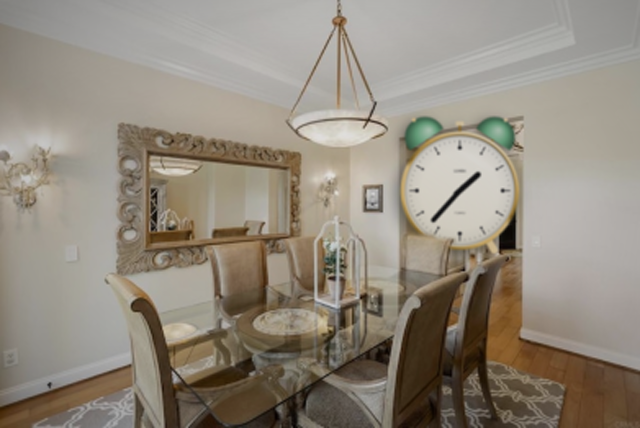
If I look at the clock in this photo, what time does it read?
1:37
